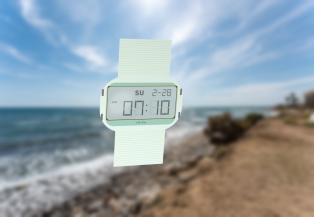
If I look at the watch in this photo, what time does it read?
7:10
